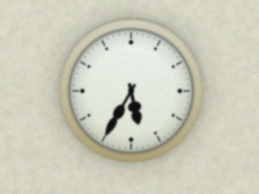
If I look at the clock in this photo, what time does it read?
5:35
